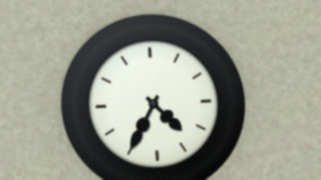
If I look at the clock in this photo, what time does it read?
4:35
